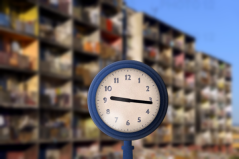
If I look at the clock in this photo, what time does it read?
9:16
